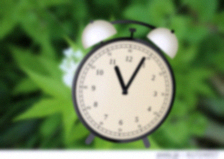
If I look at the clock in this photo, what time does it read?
11:04
